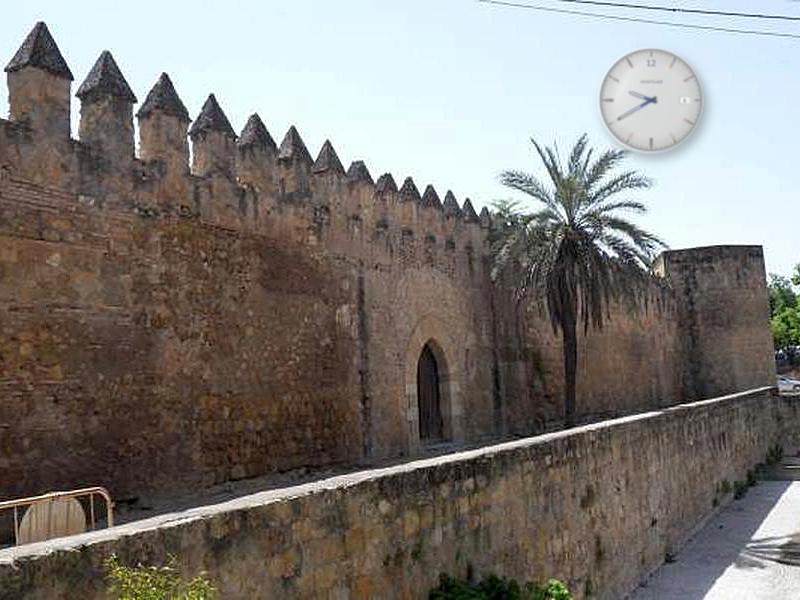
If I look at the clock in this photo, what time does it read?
9:40
